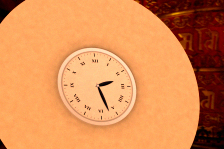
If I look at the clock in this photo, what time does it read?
2:27
